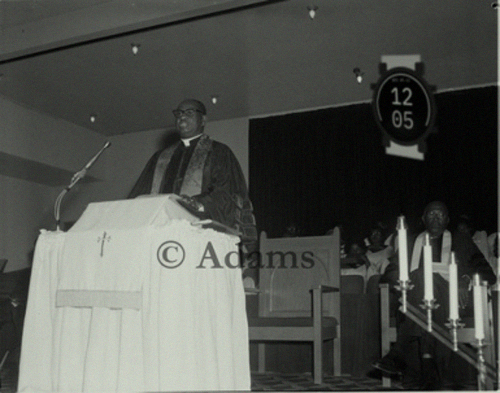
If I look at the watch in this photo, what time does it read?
12:05
